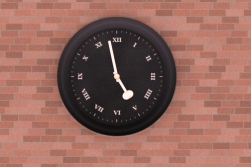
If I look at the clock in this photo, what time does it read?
4:58
